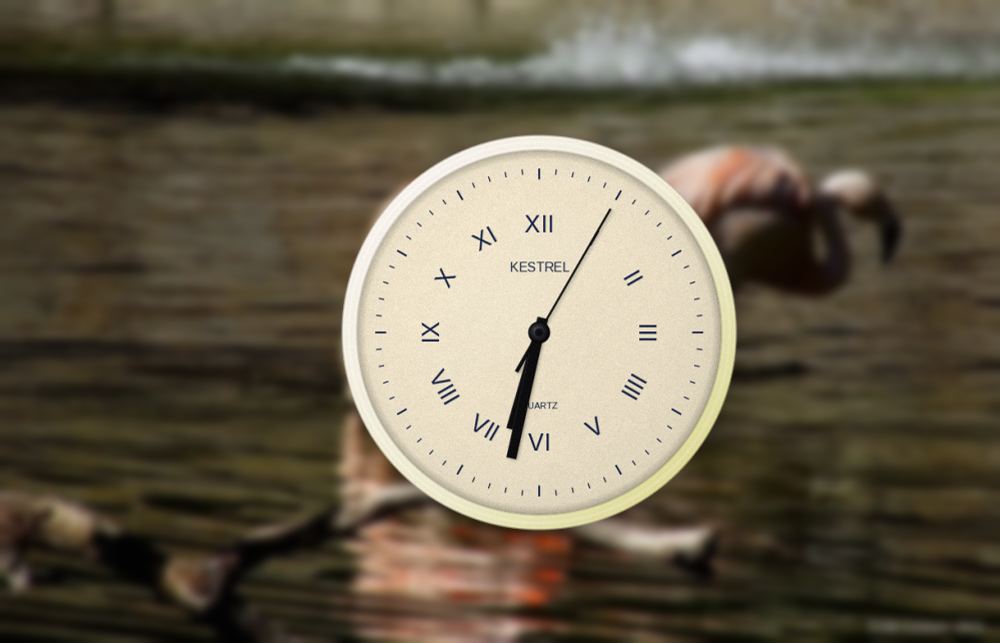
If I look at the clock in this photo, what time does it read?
6:32:05
